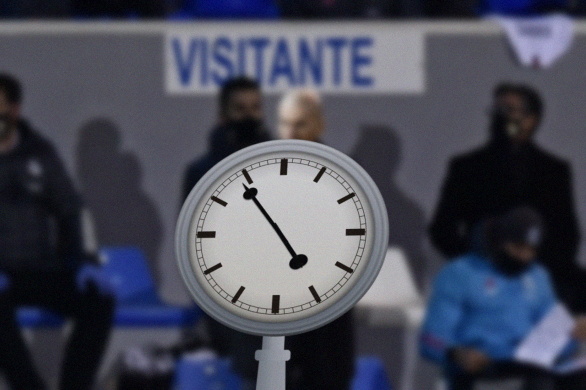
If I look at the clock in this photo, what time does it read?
4:54
